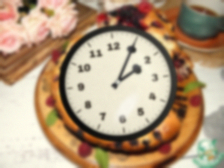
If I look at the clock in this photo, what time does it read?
2:05
